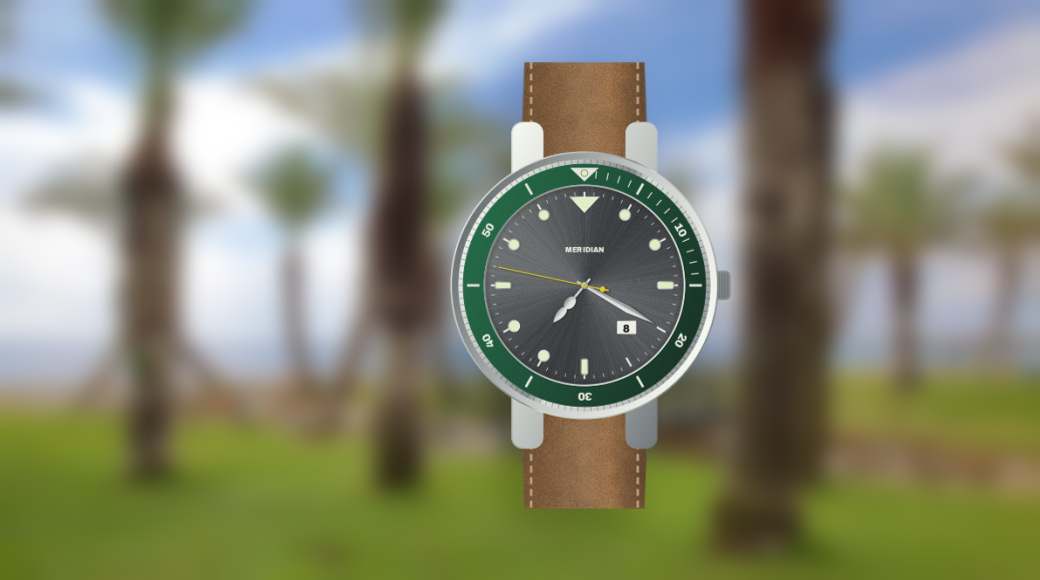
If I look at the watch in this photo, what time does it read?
7:19:47
